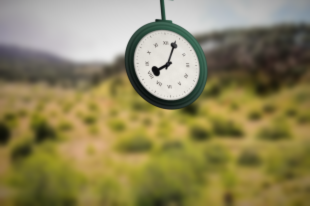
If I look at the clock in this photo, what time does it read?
8:04
